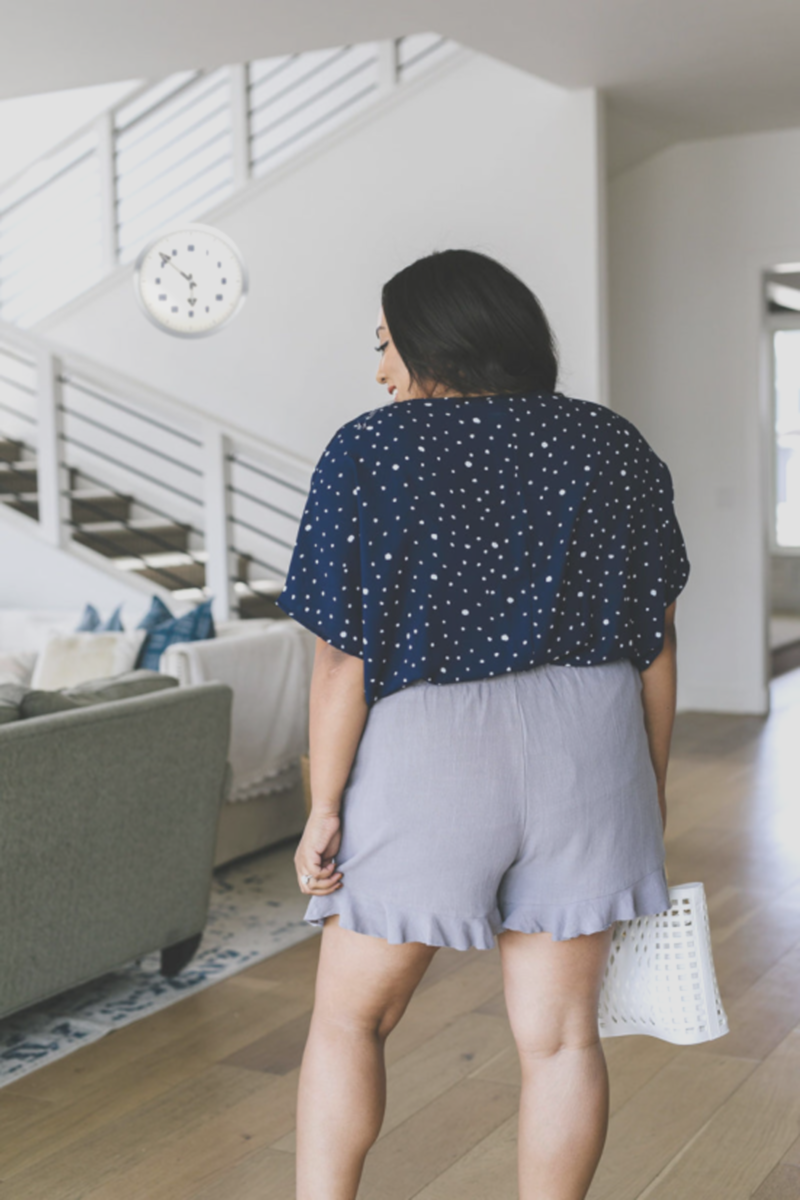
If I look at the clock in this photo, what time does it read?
5:52
